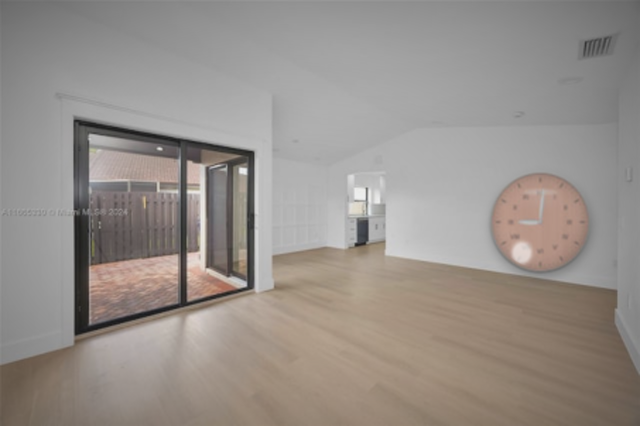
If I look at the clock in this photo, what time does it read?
9:01
